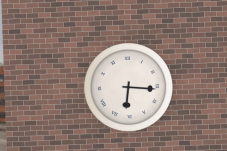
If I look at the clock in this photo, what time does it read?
6:16
